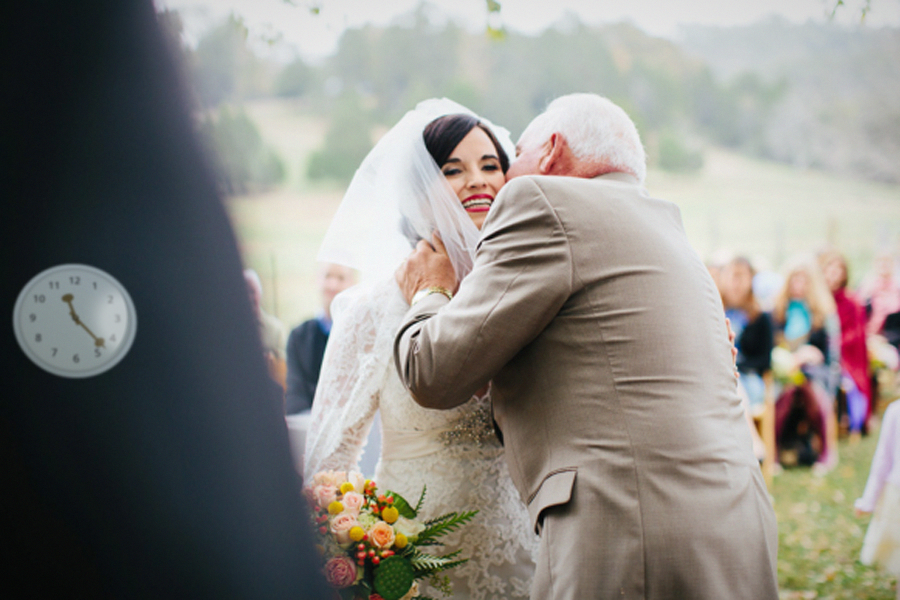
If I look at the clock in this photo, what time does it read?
11:23
